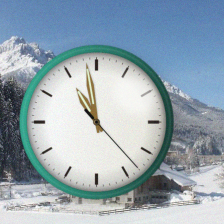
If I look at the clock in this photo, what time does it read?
10:58:23
